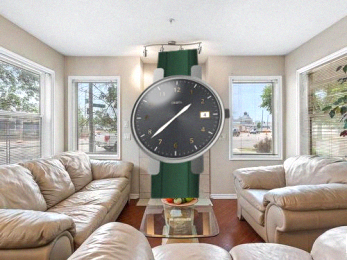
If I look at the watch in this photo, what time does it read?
1:38
